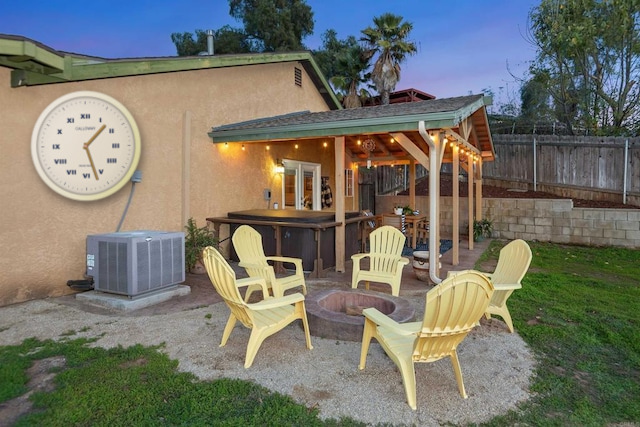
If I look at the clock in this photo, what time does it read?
1:27
